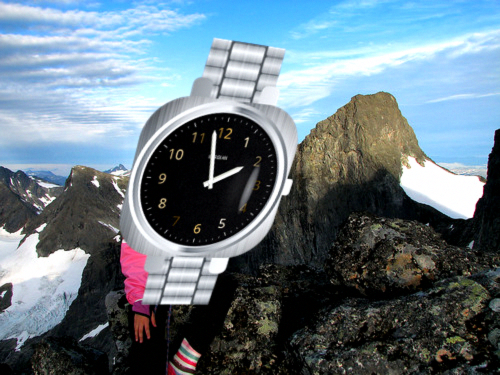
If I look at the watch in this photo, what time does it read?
1:58
